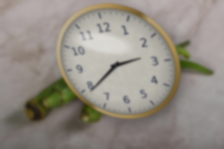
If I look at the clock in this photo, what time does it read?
2:39
